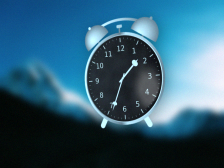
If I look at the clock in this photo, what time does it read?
1:34
